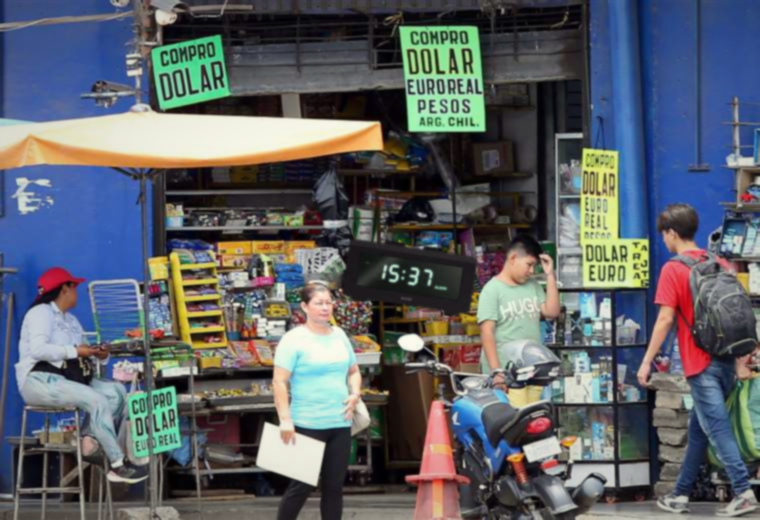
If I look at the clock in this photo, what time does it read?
15:37
